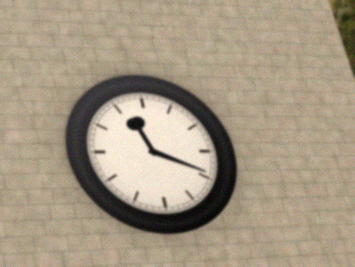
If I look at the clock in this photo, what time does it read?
11:19
